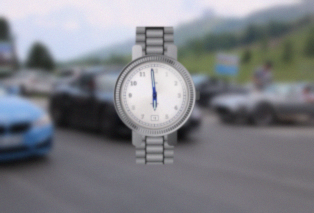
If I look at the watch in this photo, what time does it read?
5:59
